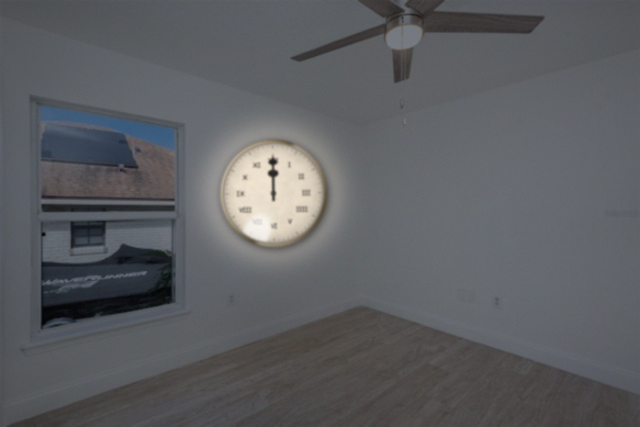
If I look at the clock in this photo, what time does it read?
12:00
